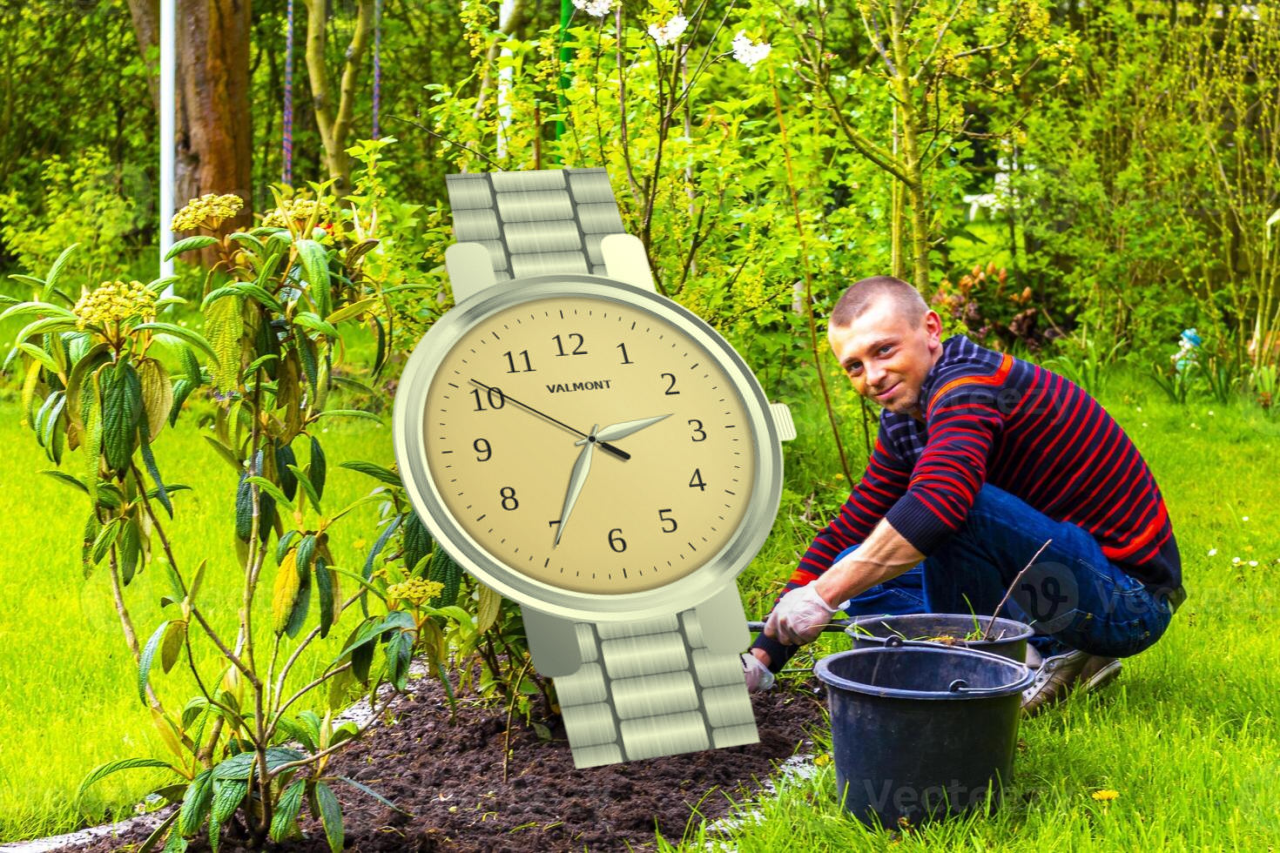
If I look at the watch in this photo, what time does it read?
2:34:51
